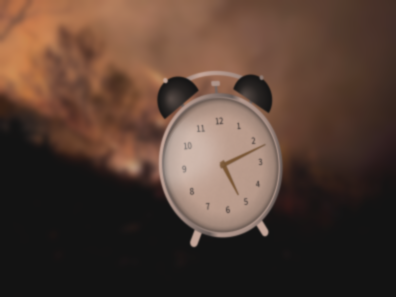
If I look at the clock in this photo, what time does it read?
5:12
